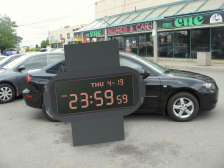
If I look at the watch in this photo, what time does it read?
23:59:59
